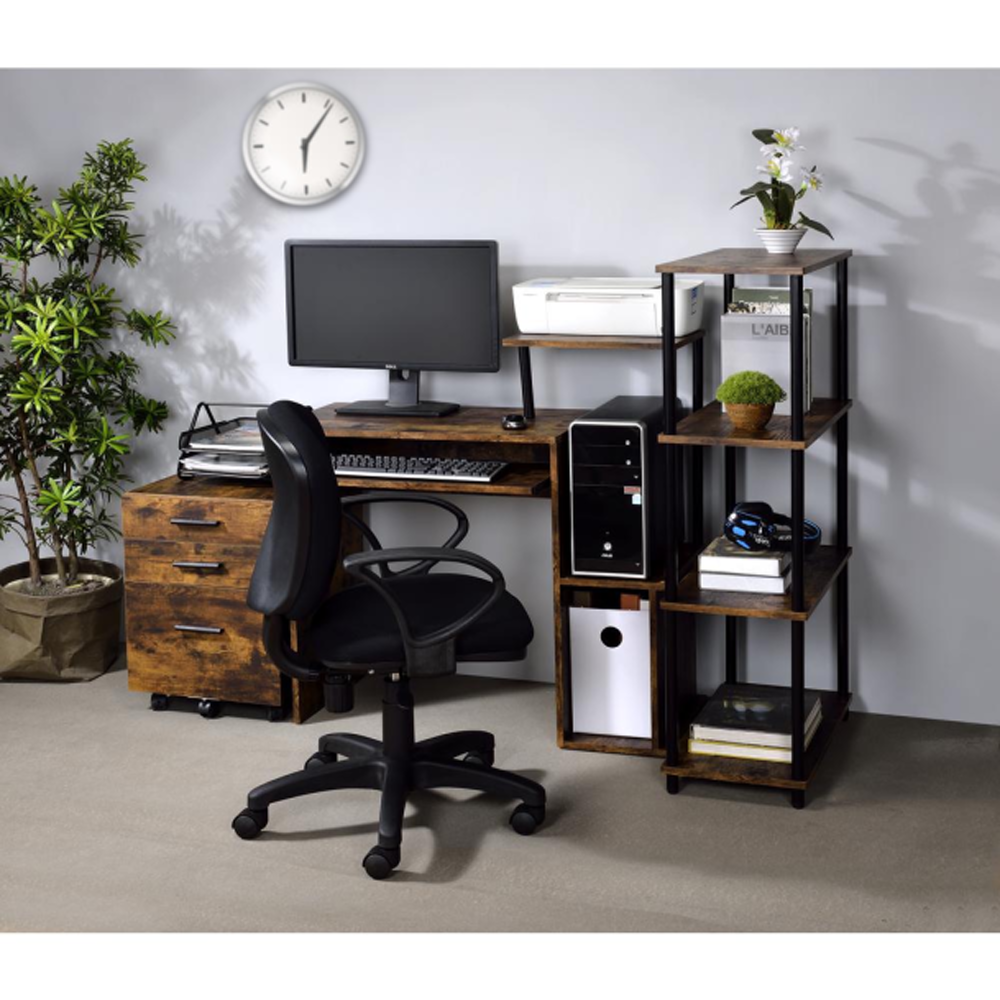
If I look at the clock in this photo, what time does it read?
6:06
